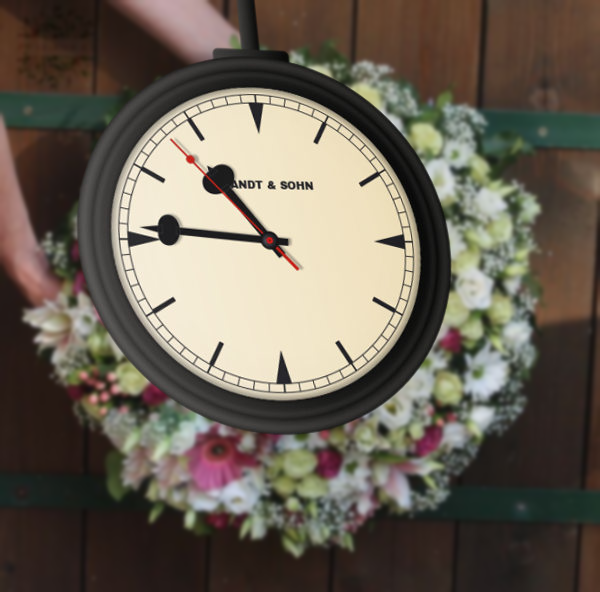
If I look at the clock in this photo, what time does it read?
10:45:53
